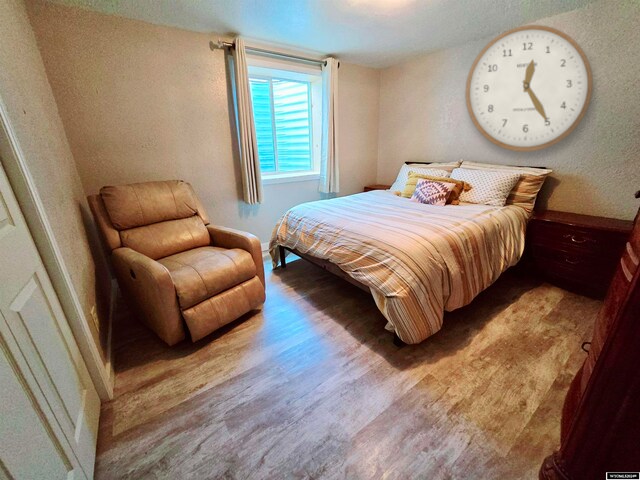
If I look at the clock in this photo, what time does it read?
12:25
